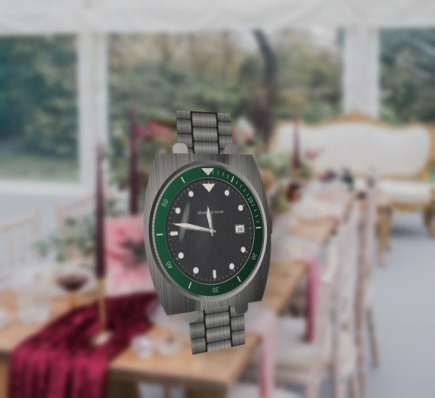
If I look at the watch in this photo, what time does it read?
11:47
